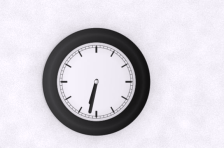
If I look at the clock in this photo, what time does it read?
6:32
